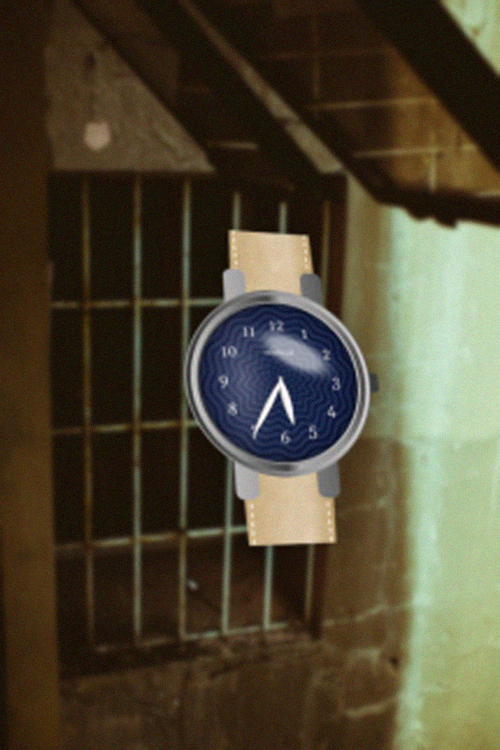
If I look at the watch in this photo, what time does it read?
5:35
